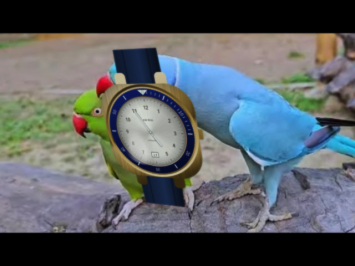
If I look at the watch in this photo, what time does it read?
4:55
